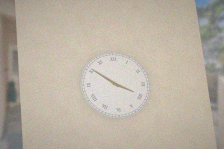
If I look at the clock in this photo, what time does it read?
3:51
